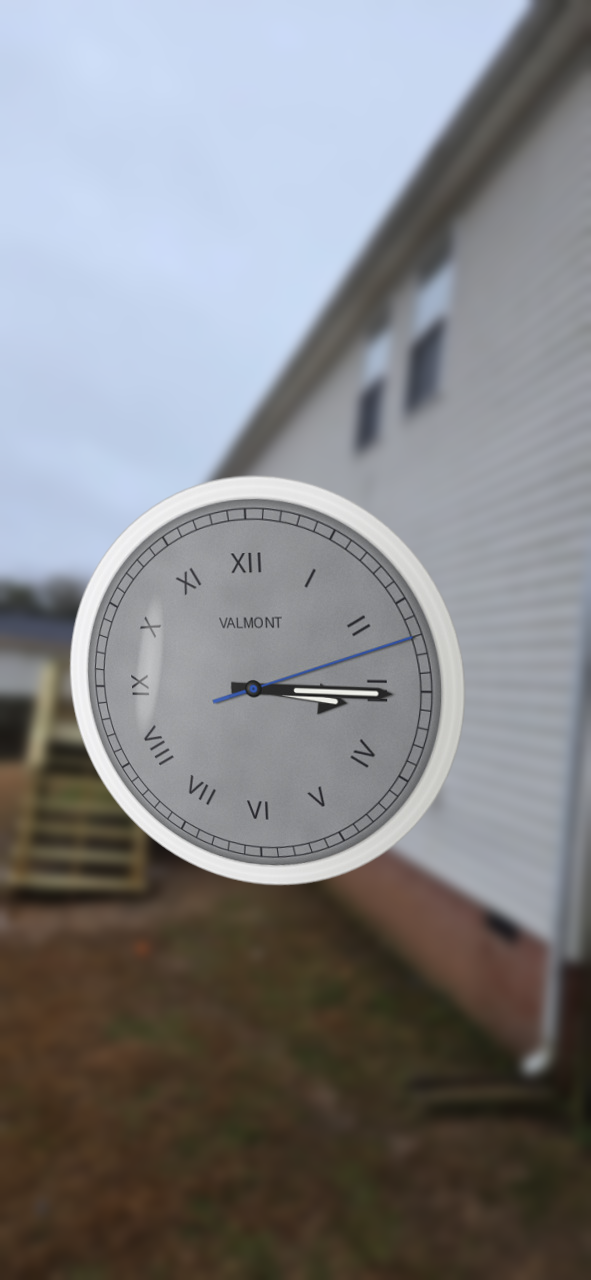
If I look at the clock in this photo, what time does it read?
3:15:12
